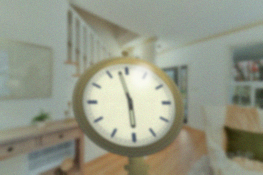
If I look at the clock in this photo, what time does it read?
5:58
